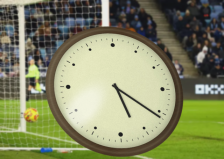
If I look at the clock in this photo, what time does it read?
5:21
